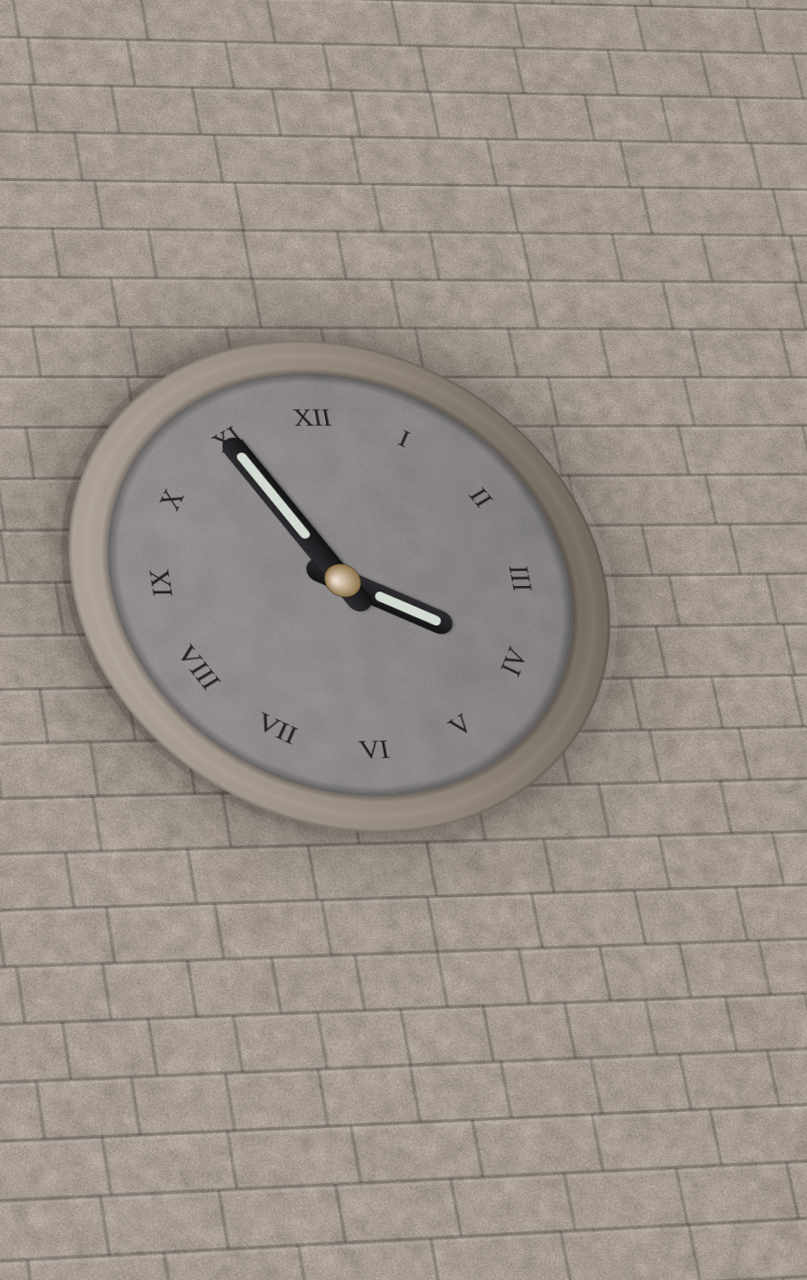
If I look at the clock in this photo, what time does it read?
3:55
